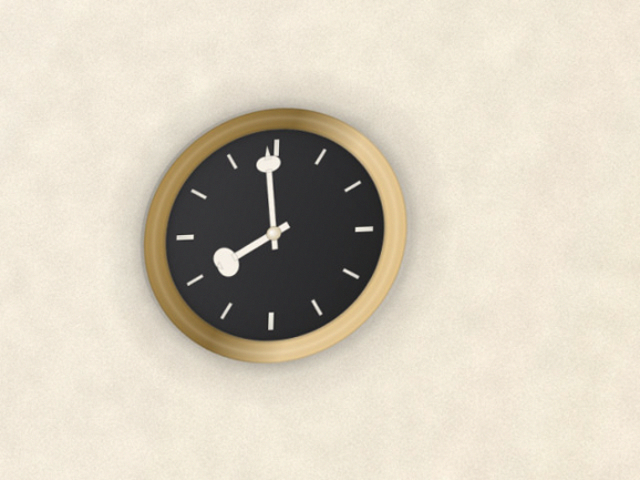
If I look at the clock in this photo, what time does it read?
7:59
